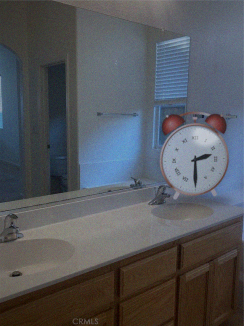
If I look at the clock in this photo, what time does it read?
2:30
